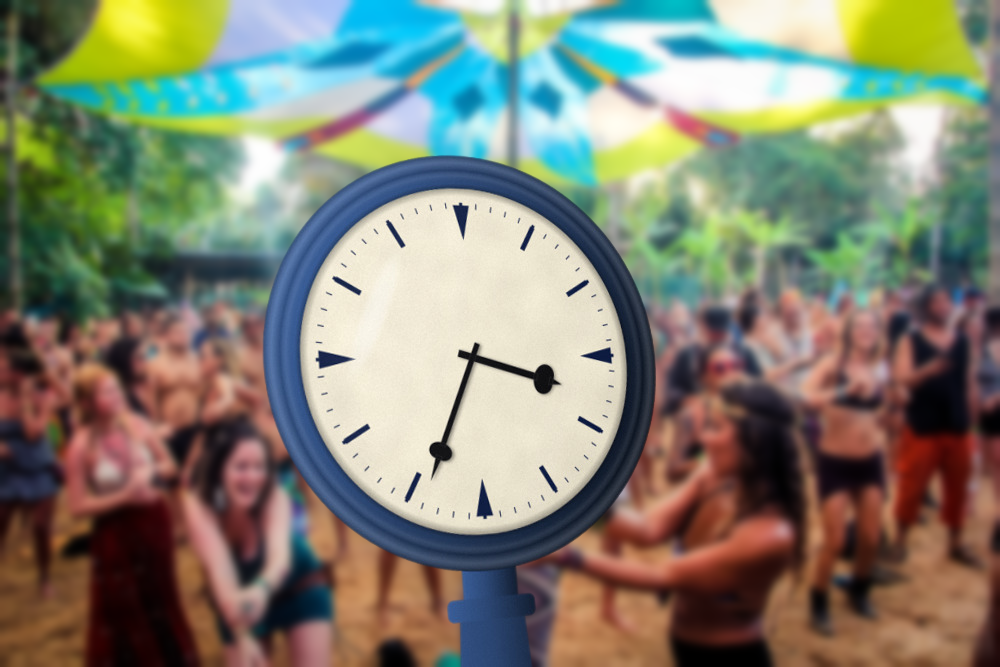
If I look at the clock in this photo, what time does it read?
3:34
